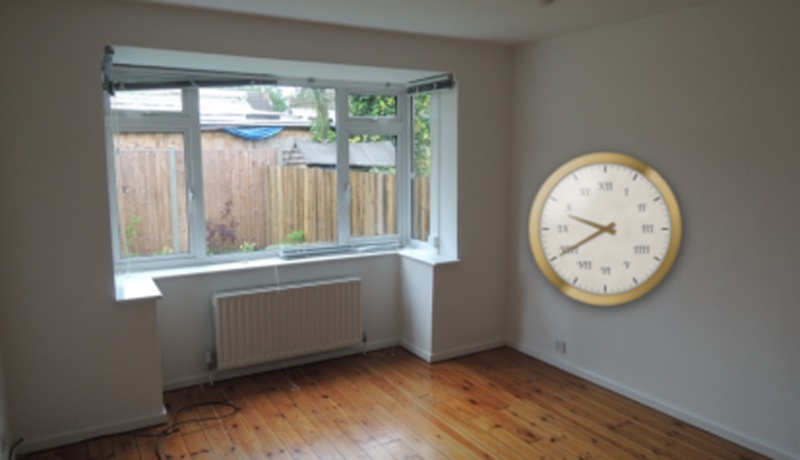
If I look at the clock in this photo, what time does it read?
9:40
